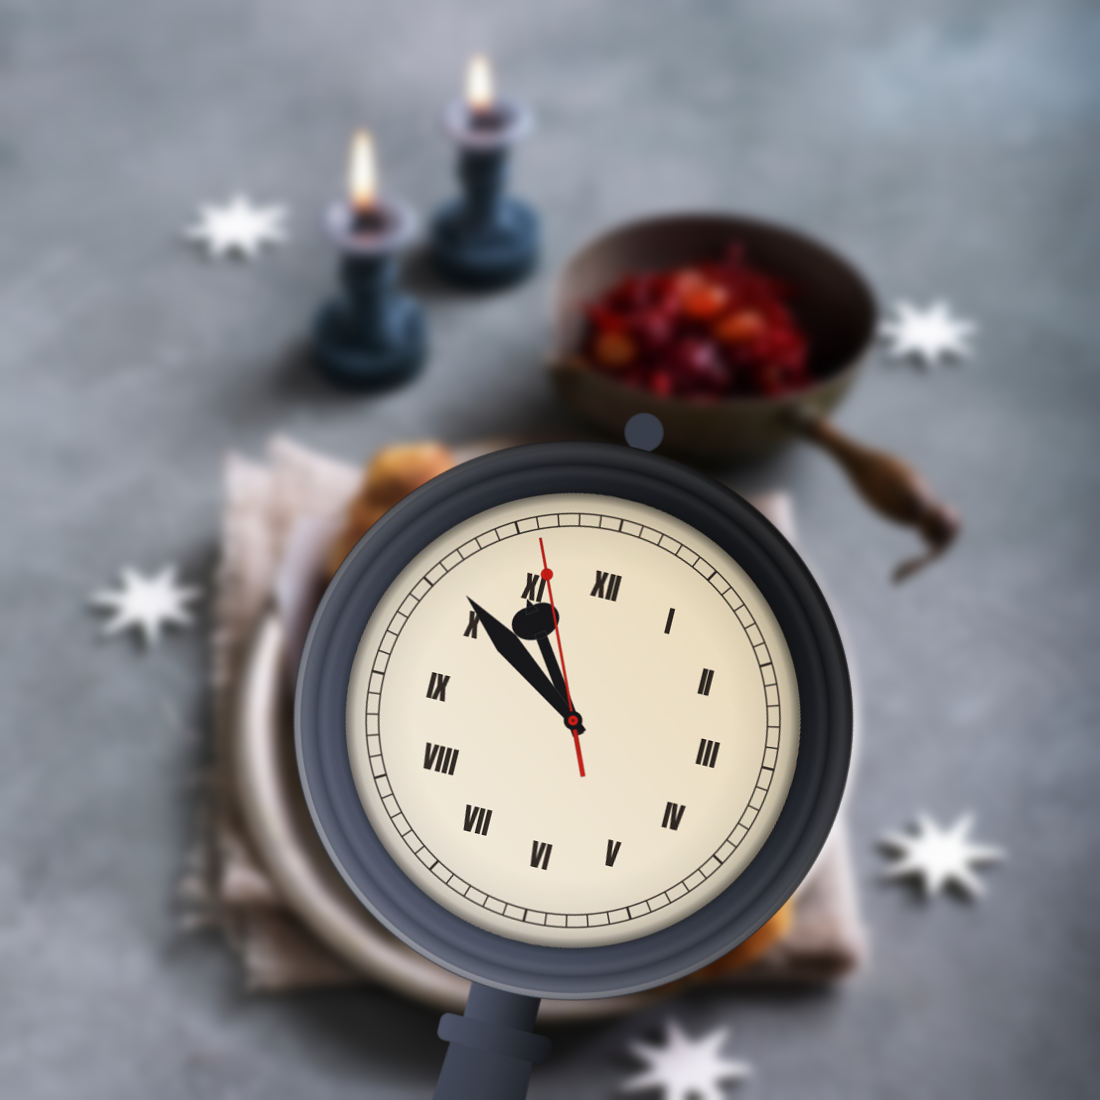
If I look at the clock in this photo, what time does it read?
10:50:56
